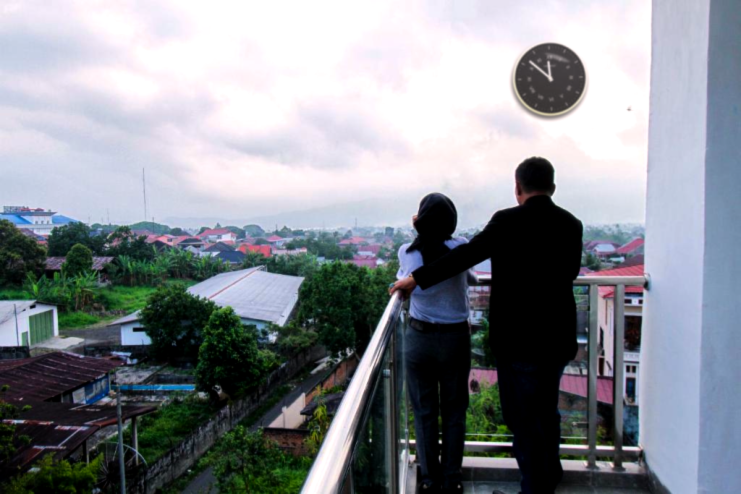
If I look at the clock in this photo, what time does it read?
11:52
